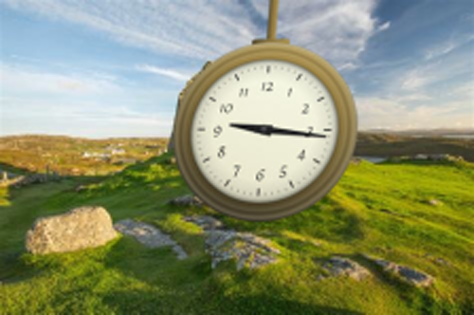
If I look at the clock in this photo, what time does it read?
9:16
